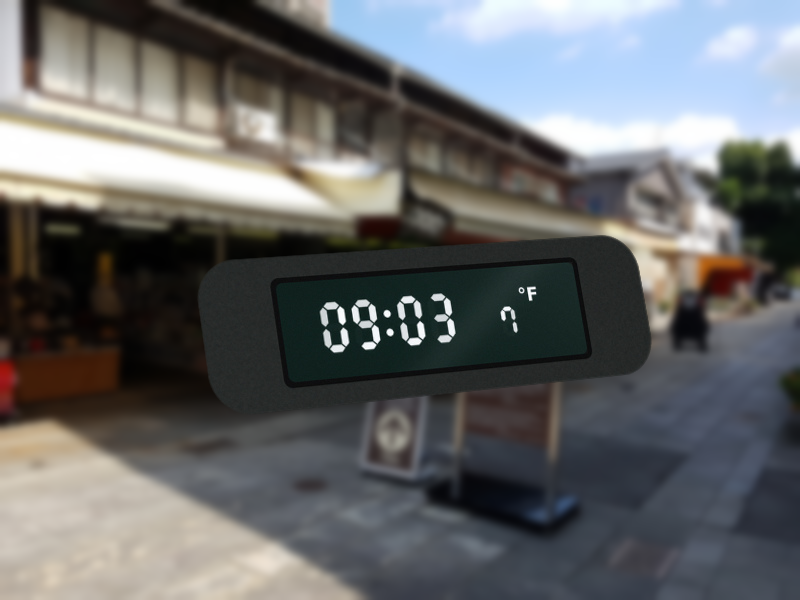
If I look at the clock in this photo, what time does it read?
9:03
